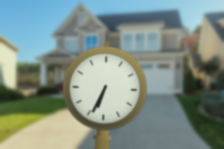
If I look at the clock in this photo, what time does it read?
6:34
